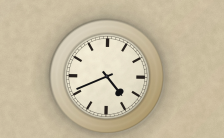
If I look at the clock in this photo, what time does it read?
4:41
